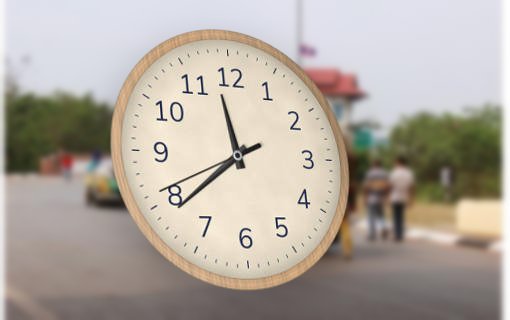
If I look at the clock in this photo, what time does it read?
11:38:41
